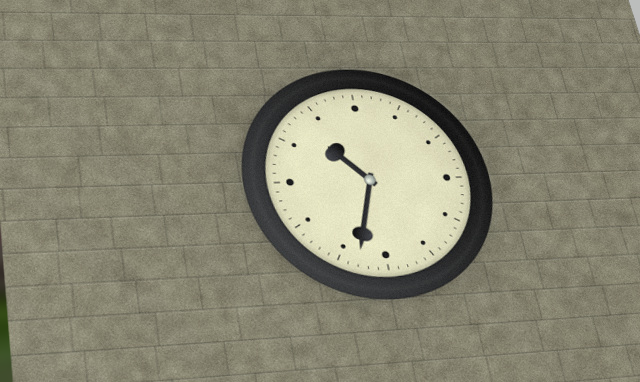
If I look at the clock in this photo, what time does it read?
10:33
